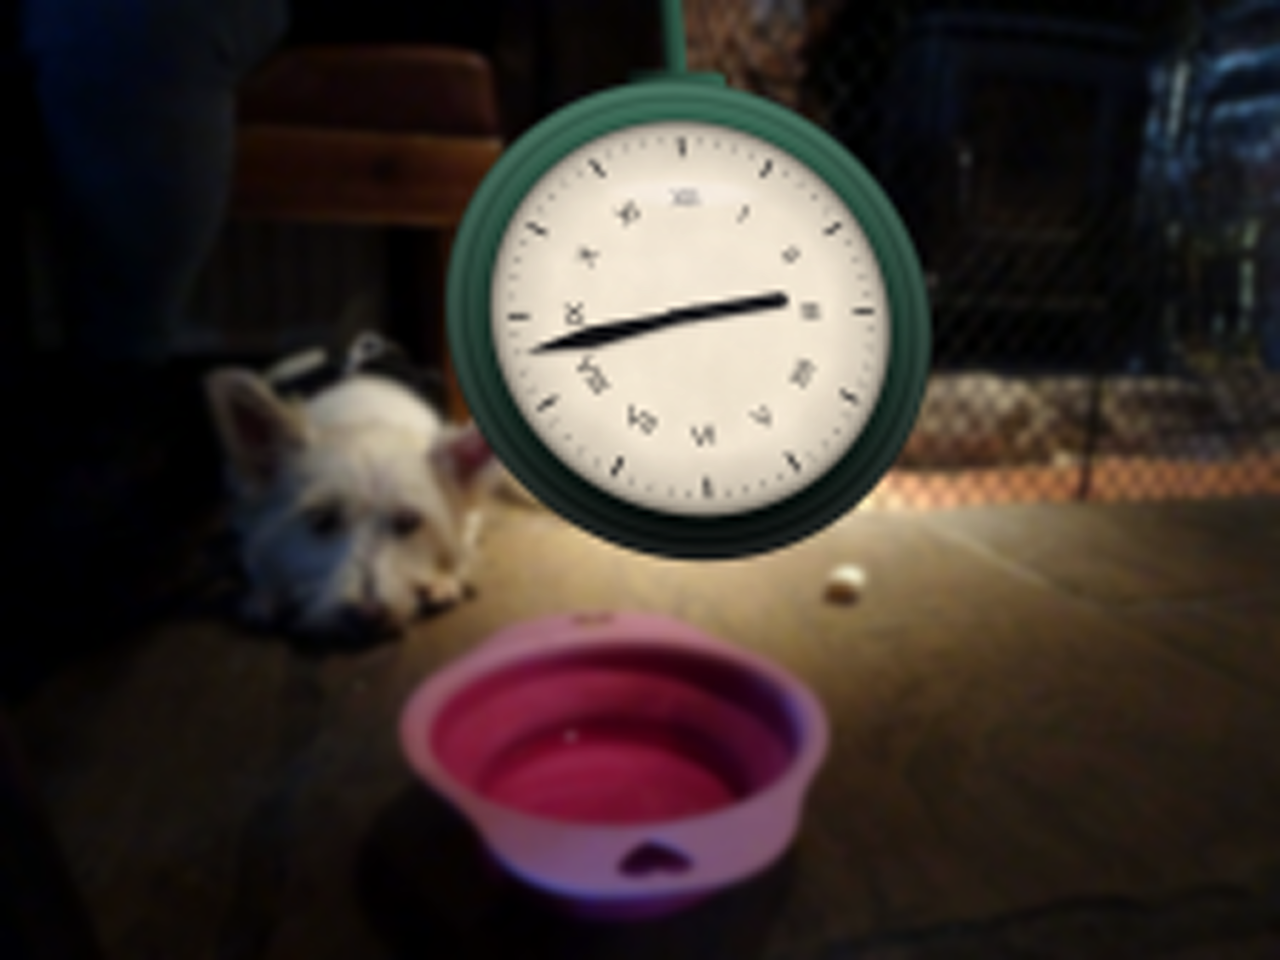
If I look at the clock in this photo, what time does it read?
2:43
